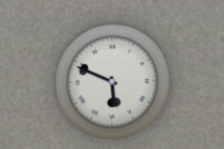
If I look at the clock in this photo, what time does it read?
5:49
